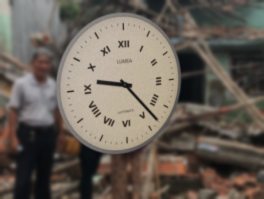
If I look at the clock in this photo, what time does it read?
9:23
